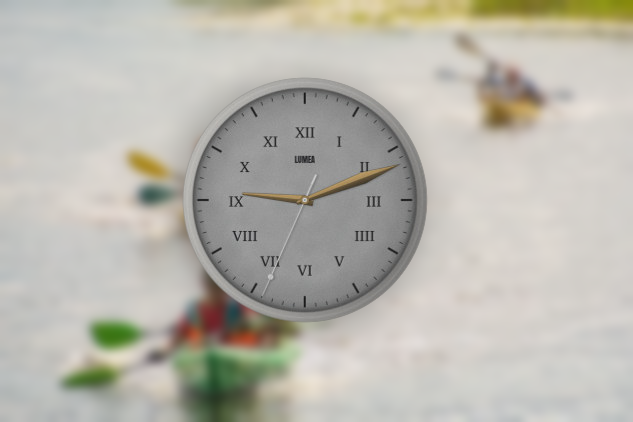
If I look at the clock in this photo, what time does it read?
9:11:34
